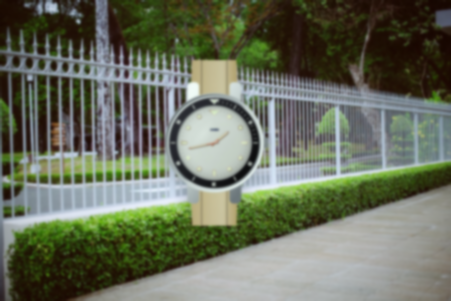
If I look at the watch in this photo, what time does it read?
1:43
